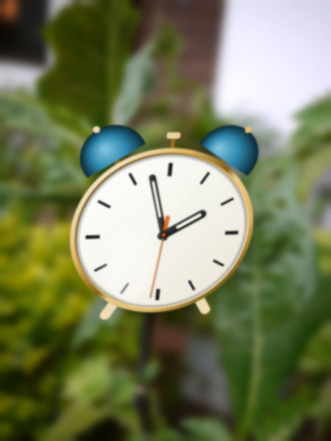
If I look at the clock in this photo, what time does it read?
1:57:31
